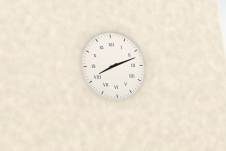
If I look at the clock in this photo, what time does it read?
8:12
